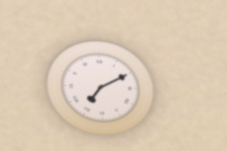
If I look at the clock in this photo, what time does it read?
7:10
